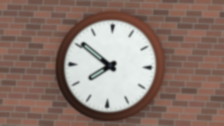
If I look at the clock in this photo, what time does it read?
7:51
